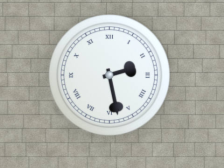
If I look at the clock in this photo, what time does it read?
2:28
